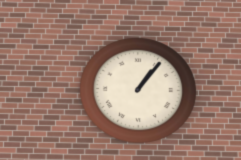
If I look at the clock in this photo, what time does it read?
1:06
